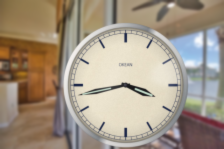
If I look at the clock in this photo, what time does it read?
3:43
